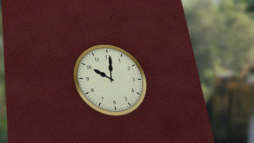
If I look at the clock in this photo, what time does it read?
10:01
